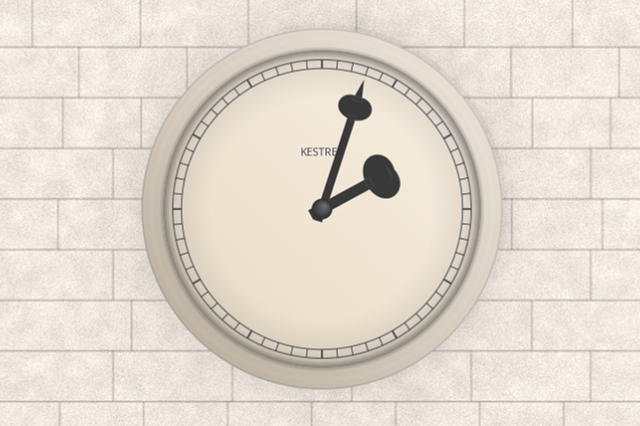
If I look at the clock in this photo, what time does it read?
2:03
